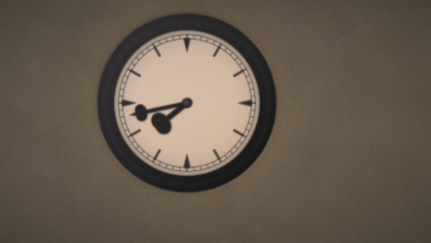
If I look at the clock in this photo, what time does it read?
7:43
